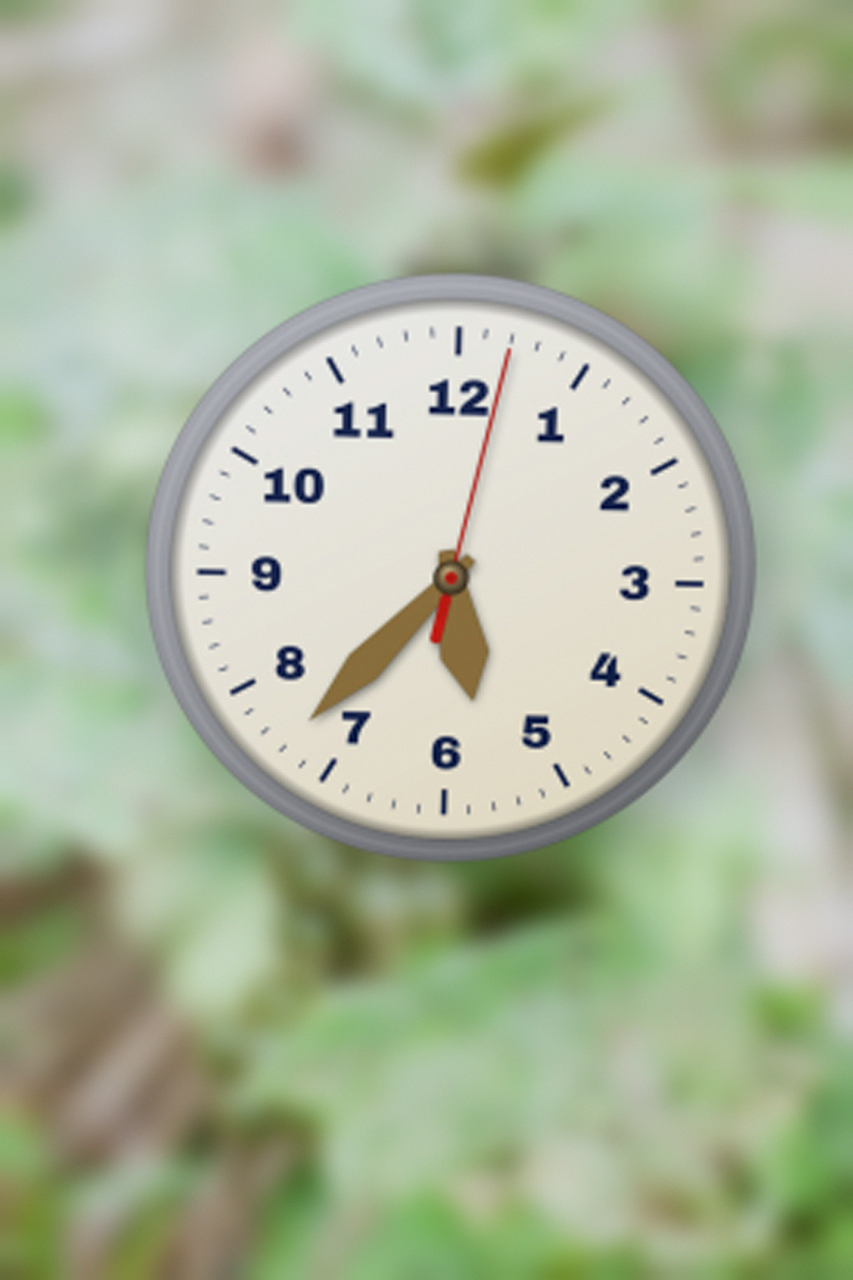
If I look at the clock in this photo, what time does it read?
5:37:02
